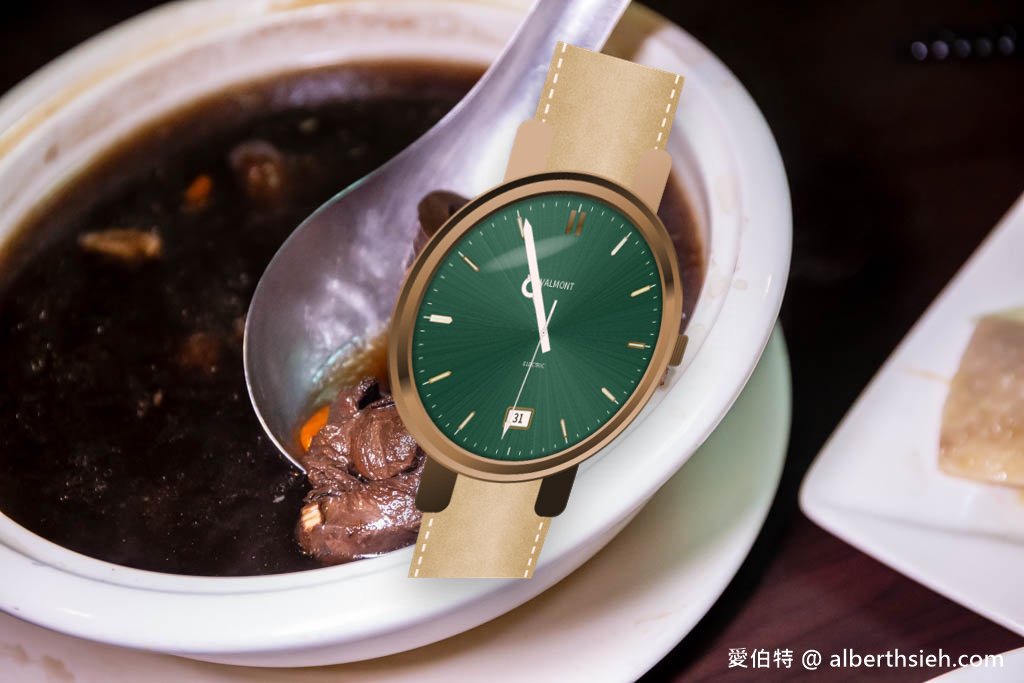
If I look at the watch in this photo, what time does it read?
10:55:31
